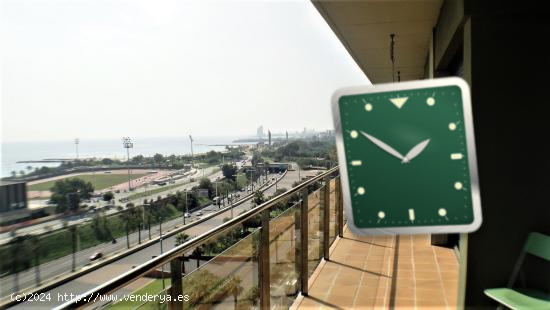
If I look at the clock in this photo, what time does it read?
1:51
